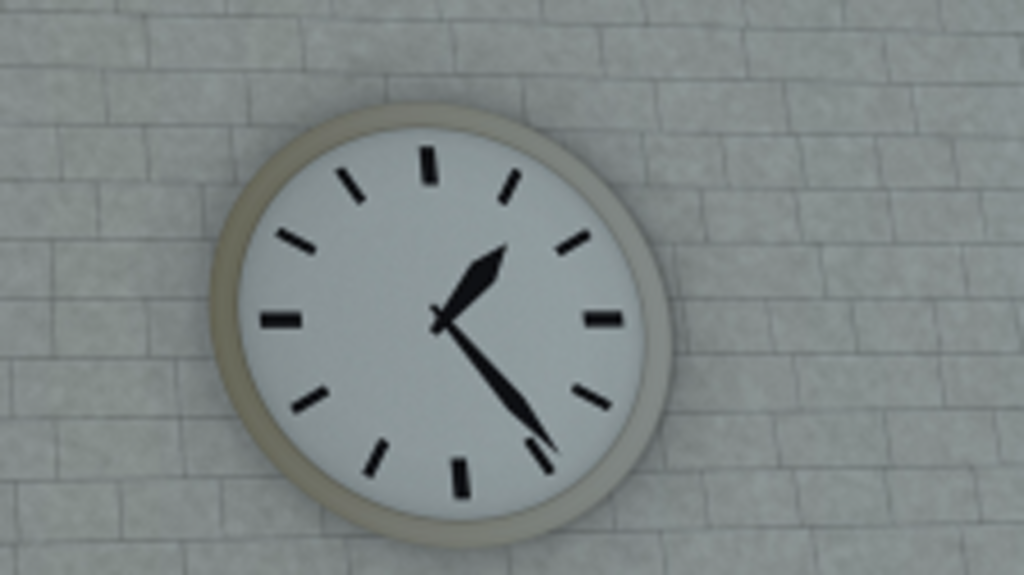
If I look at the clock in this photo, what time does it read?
1:24
